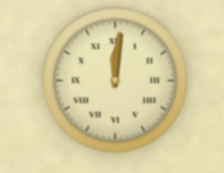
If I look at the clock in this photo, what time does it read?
12:01
